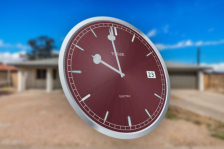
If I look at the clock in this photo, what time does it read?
9:59
